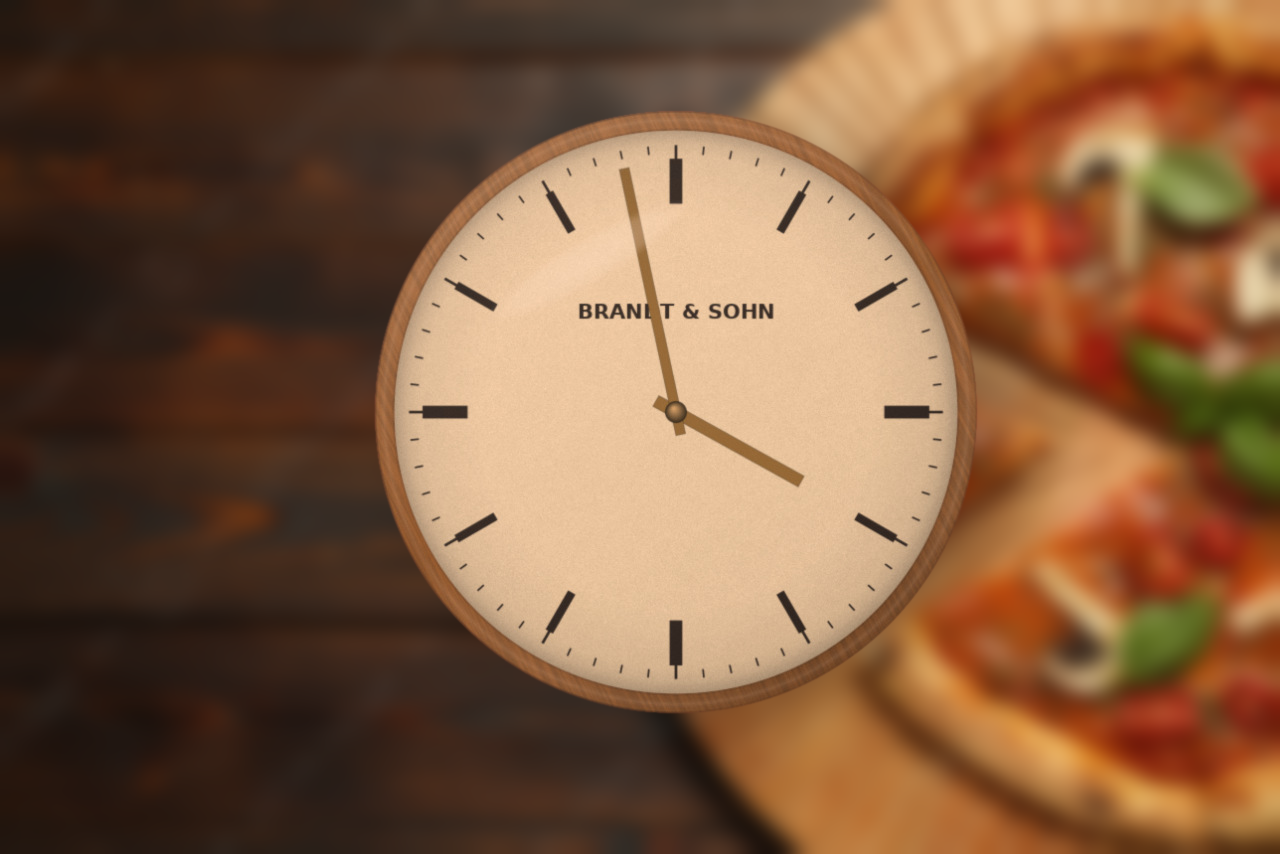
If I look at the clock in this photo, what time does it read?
3:58
